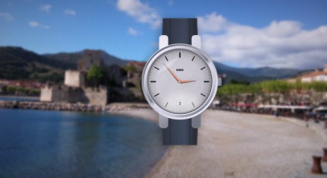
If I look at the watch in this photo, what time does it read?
2:53
